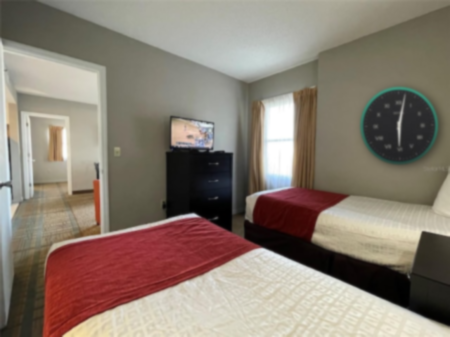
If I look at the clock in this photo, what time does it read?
6:02
